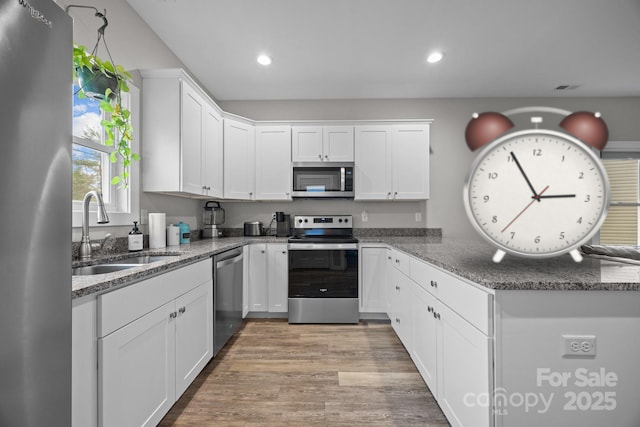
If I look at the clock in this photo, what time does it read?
2:55:37
